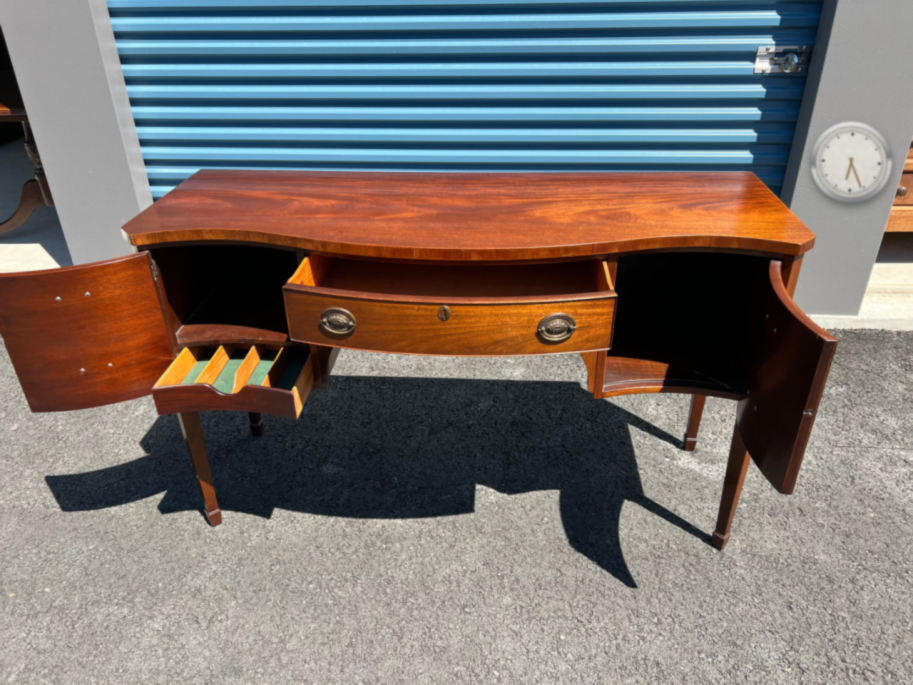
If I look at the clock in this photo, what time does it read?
6:26
